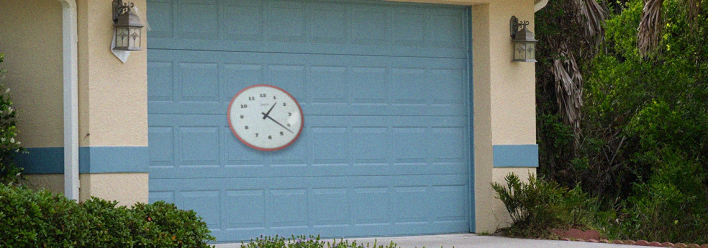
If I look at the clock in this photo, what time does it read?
1:22
